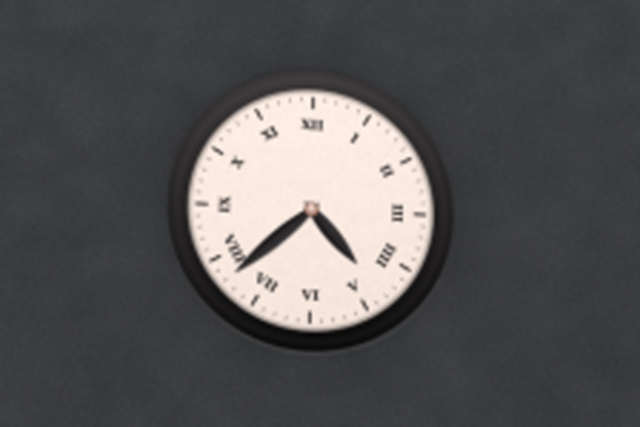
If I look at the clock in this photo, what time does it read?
4:38
